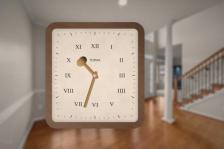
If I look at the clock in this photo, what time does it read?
10:33
